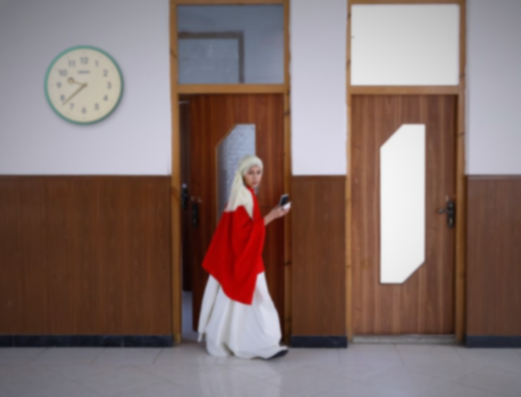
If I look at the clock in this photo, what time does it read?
9:38
